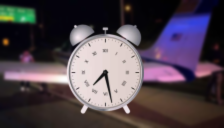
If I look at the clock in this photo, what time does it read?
7:28
